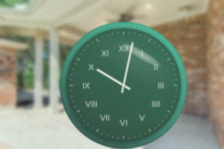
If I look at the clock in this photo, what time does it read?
10:02
